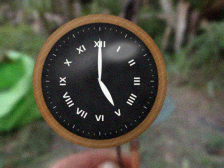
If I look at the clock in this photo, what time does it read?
5:00
